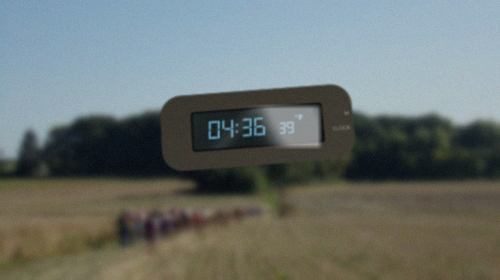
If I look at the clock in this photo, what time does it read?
4:36
